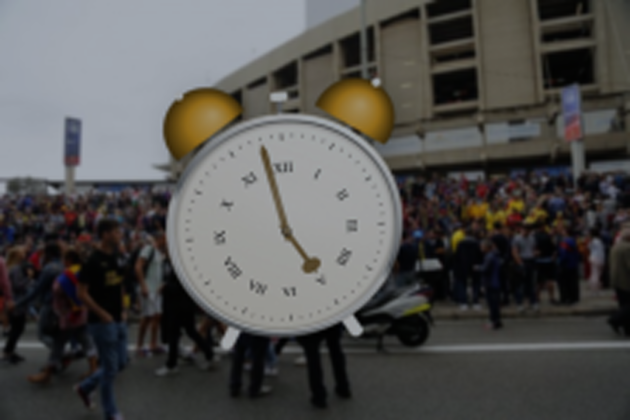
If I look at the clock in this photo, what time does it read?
4:58
